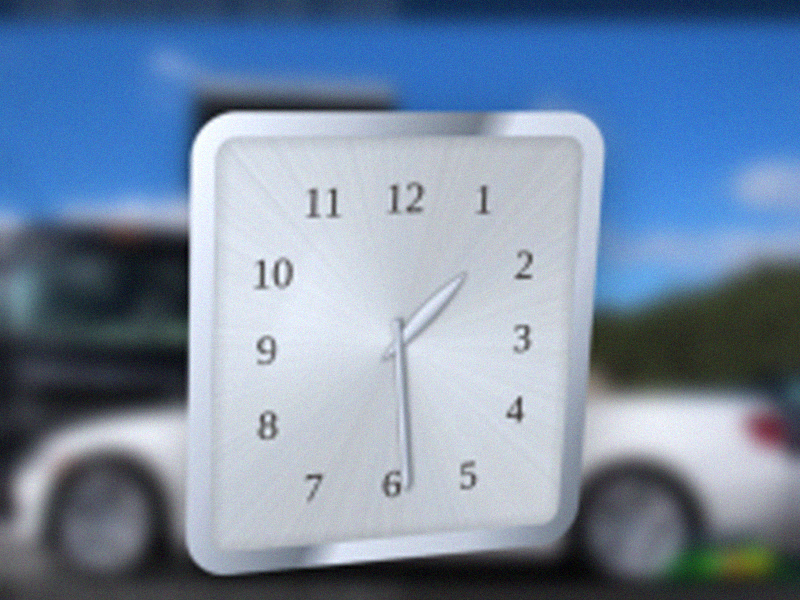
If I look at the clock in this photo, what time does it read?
1:29
